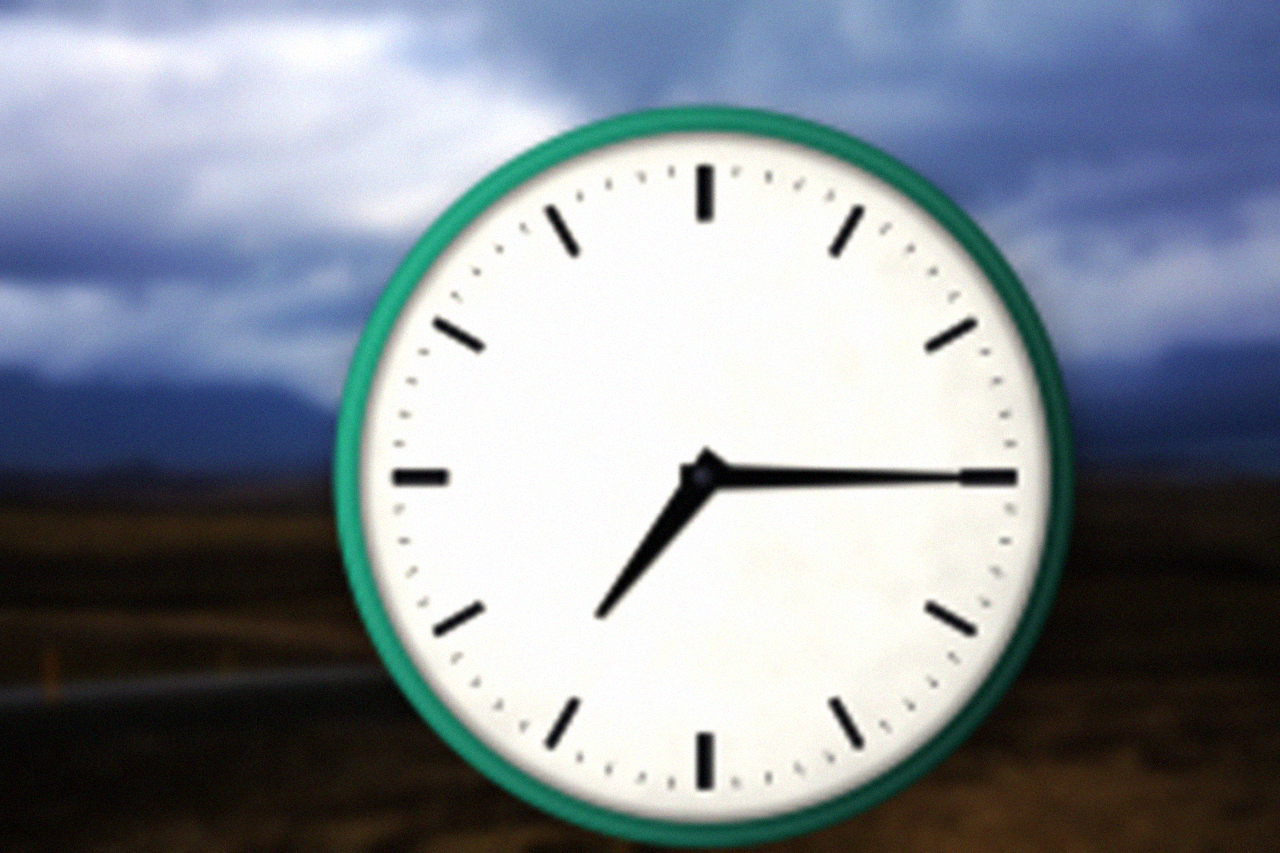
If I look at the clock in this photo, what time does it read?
7:15
